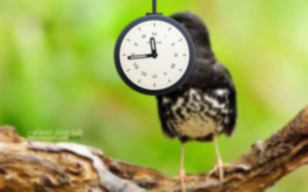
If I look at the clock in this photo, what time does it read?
11:44
